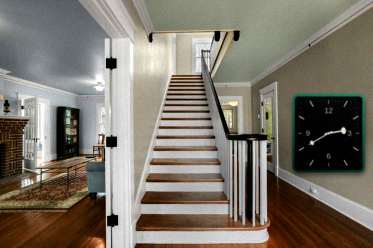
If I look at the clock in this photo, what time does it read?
2:40
